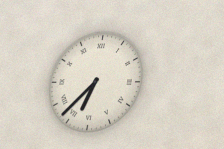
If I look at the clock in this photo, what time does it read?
6:37
